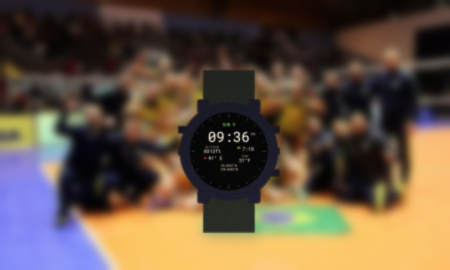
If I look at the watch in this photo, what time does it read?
9:36
